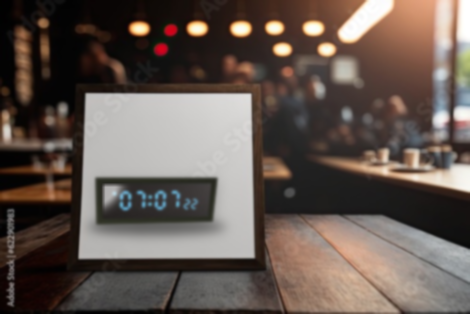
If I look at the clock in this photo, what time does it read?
7:07
